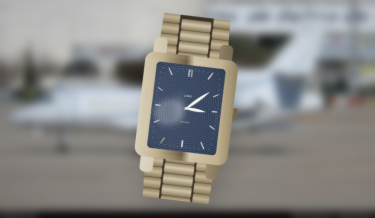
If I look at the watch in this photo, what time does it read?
3:08
